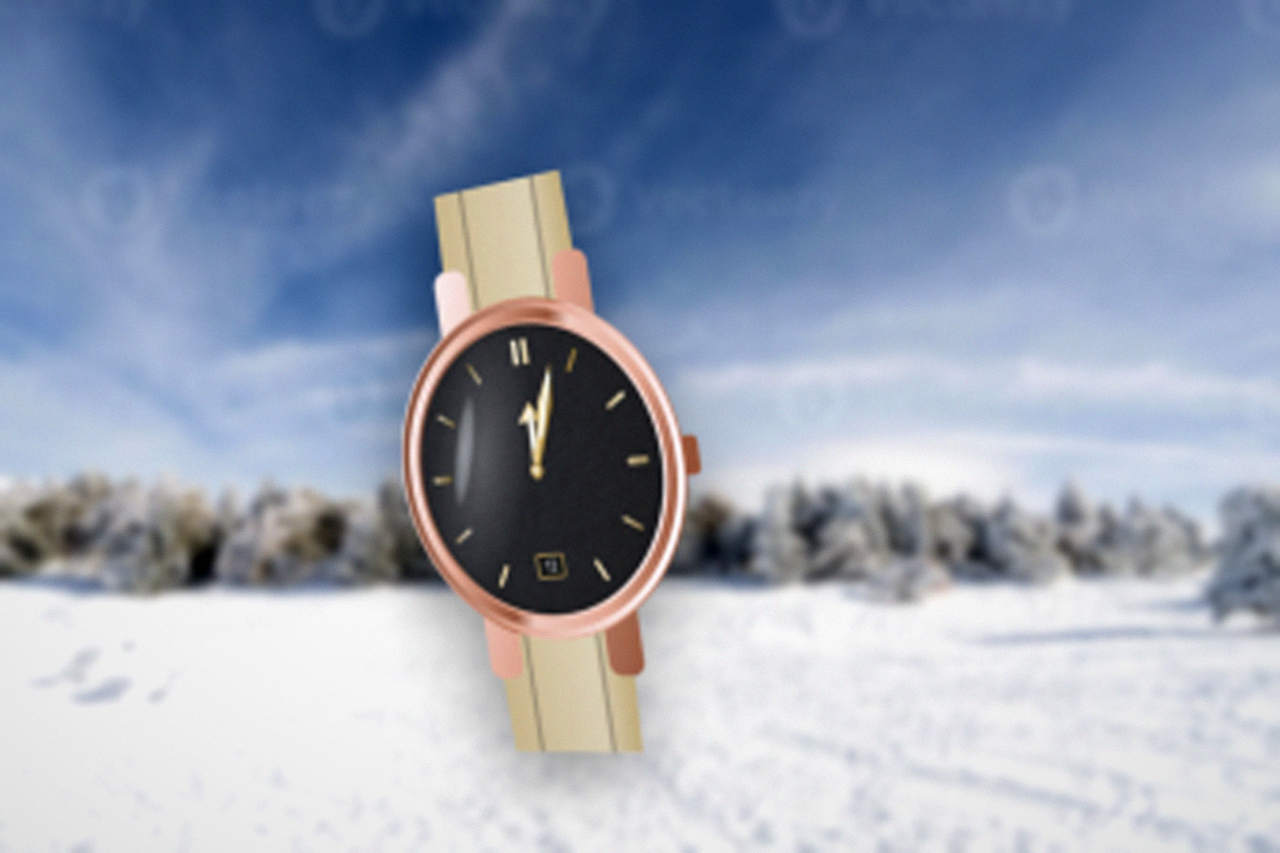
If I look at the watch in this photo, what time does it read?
12:03
